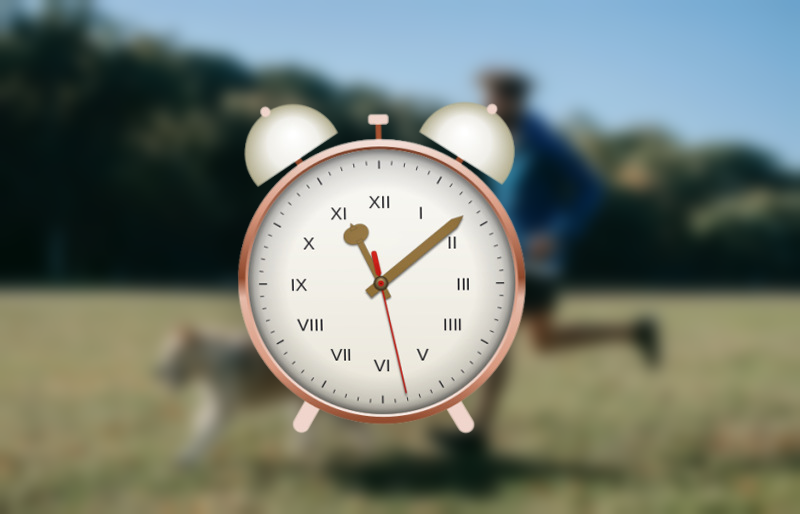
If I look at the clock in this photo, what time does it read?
11:08:28
